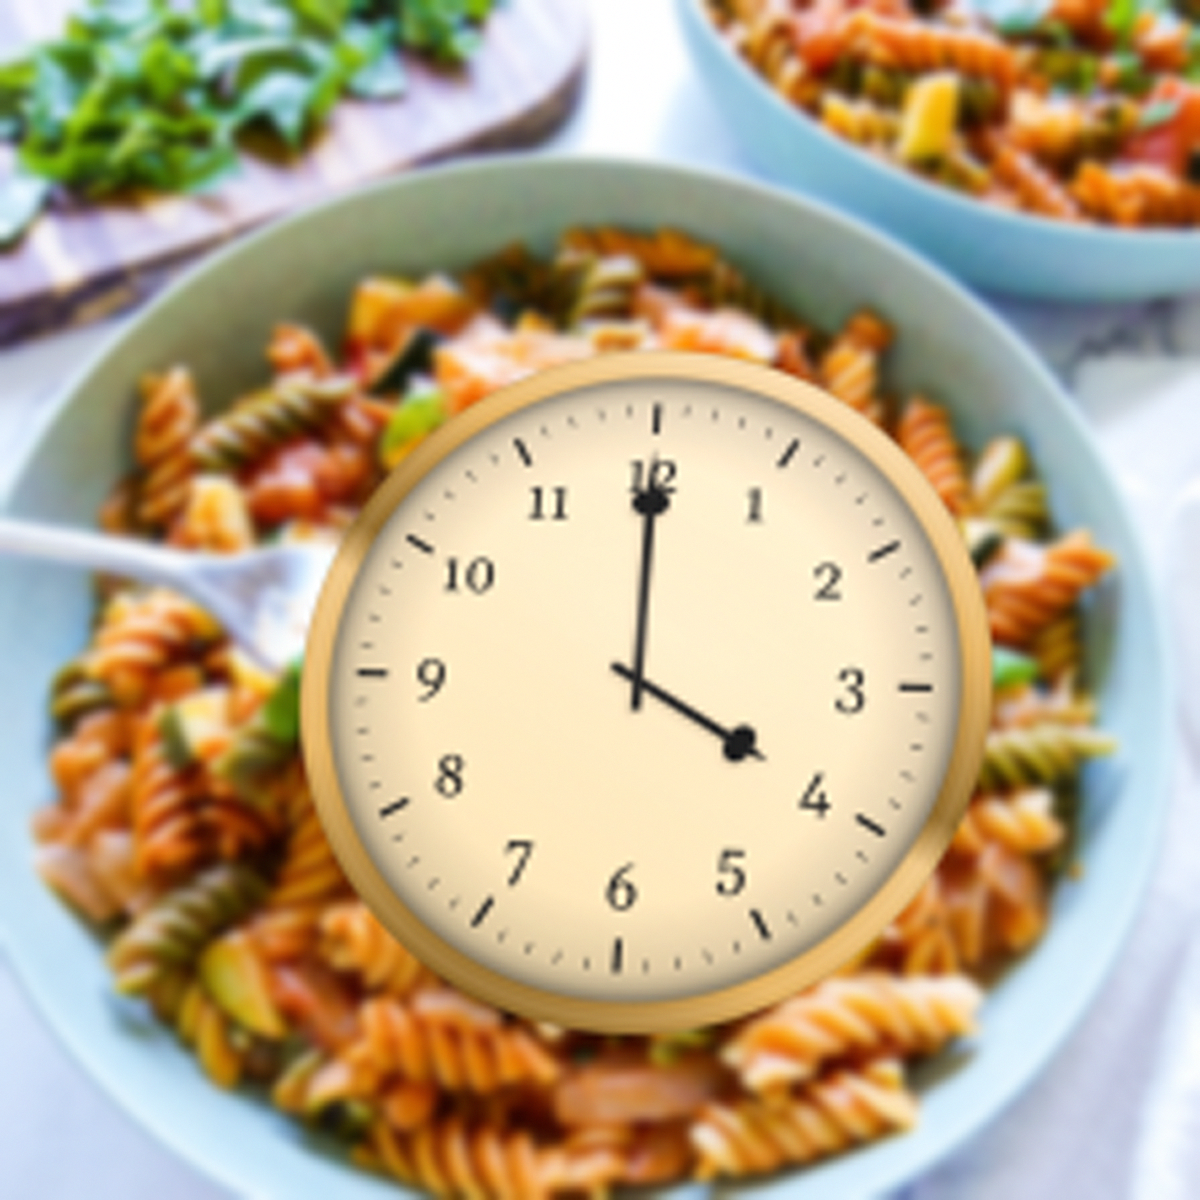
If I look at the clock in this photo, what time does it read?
4:00
